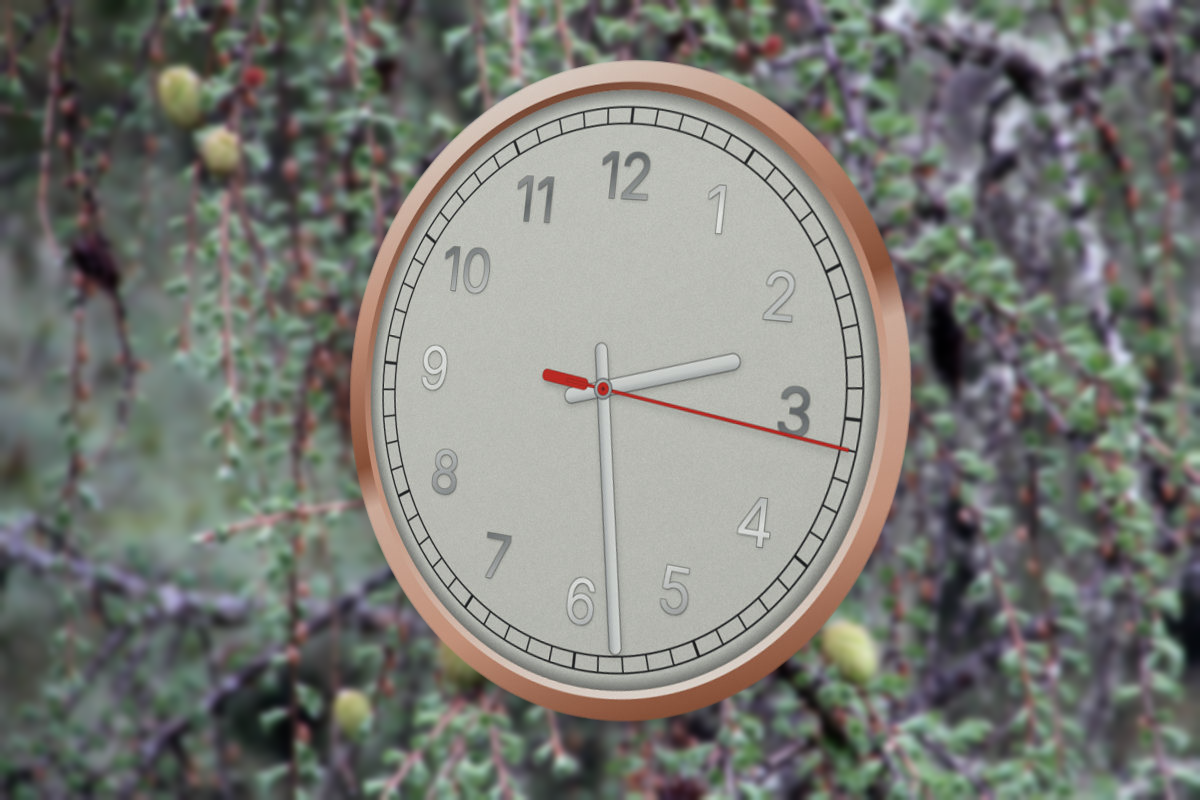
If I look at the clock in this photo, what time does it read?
2:28:16
